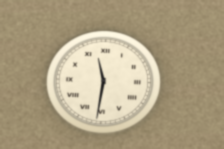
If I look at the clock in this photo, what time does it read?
11:31
